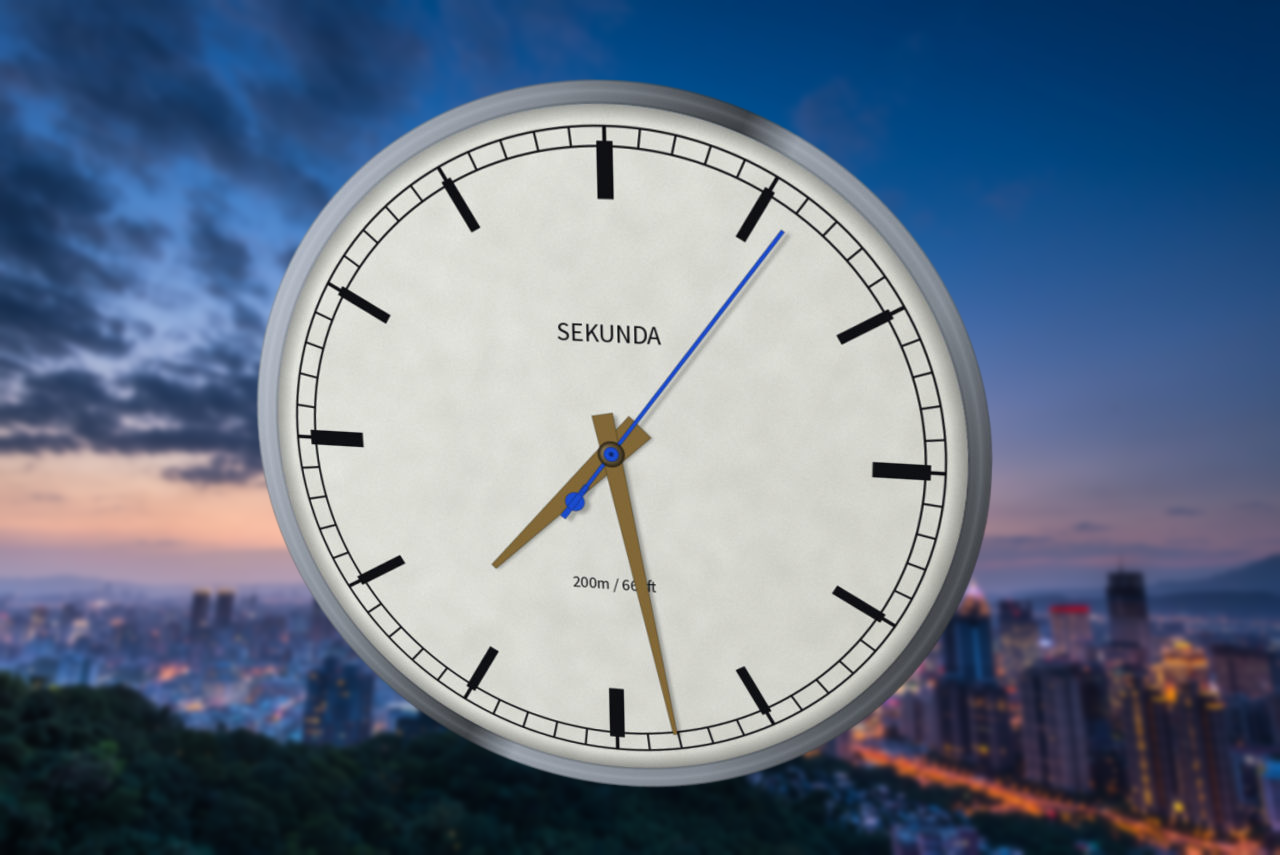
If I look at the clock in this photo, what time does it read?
7:28:06
